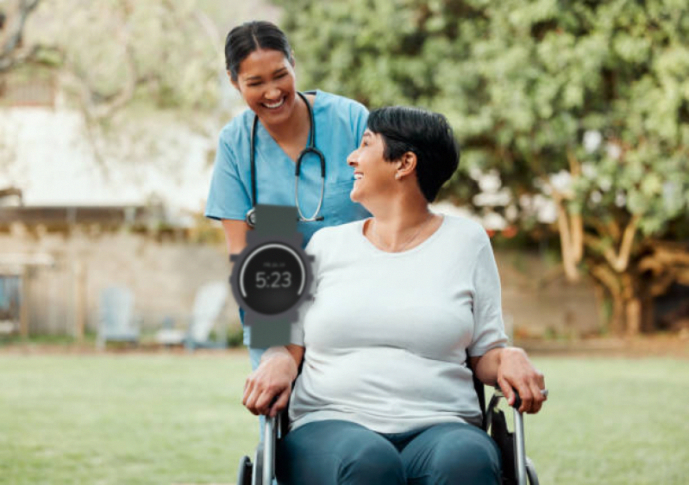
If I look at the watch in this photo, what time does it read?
5:23
